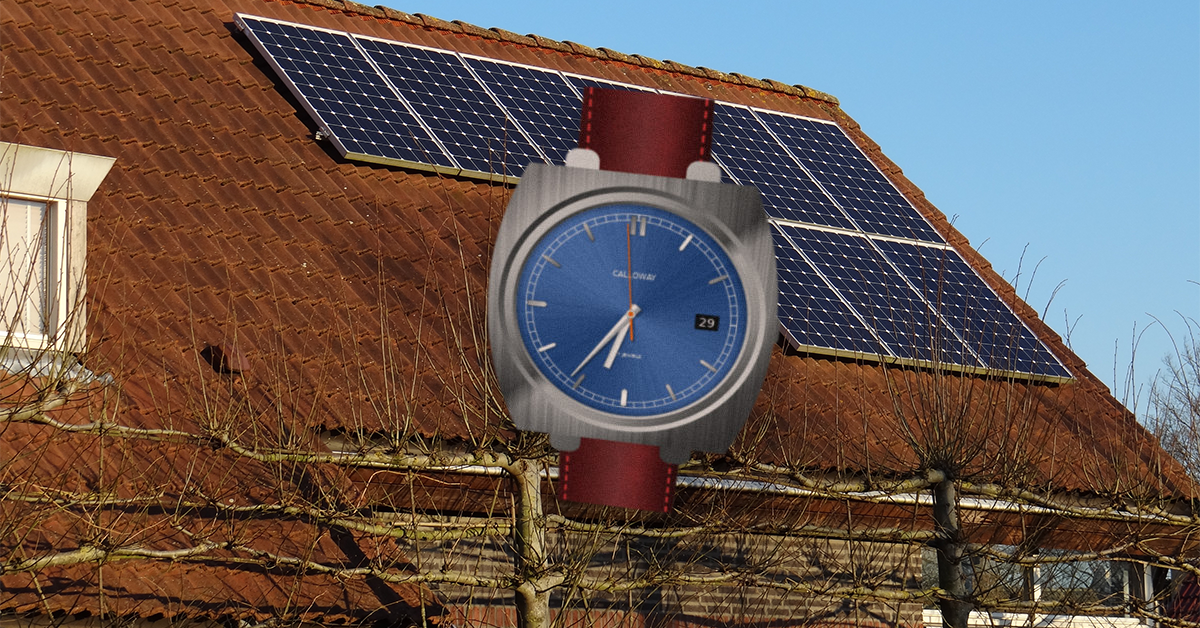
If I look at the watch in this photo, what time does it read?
6:35:59
